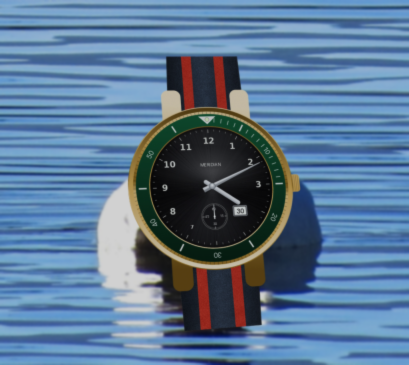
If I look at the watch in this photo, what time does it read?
4:11
